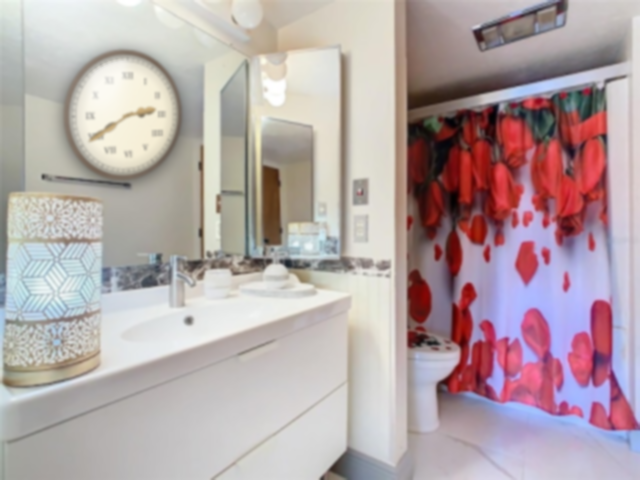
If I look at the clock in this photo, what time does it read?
2:40
